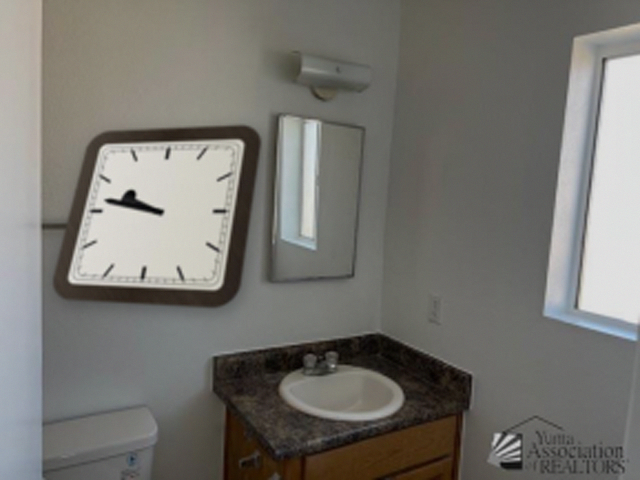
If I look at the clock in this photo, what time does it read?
9:47
